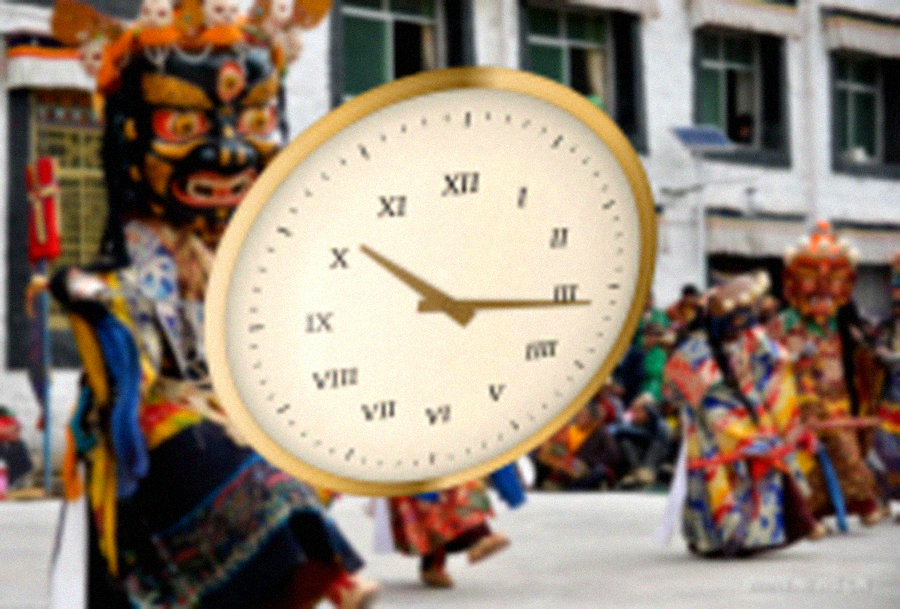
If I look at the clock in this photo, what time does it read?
10:16
